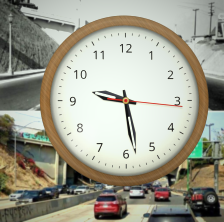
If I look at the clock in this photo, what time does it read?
9:28:16
